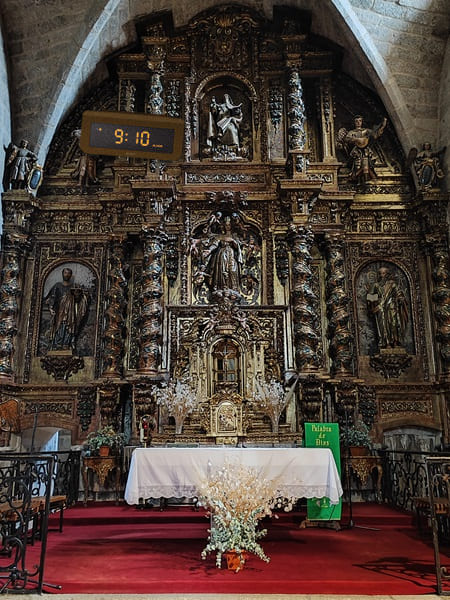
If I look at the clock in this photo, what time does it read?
9:10
